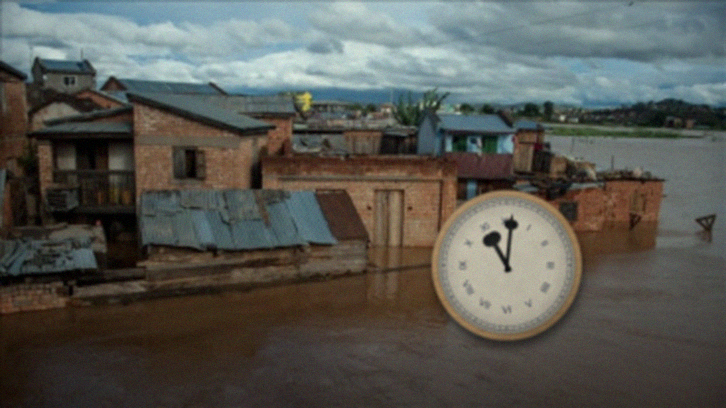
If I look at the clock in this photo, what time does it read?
11:01
